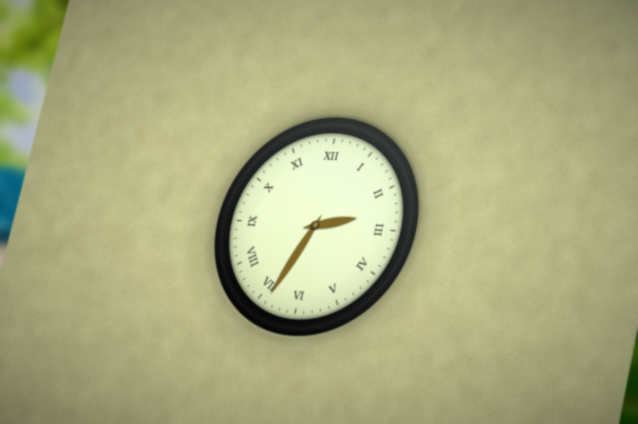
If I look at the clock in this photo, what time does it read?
2:34
